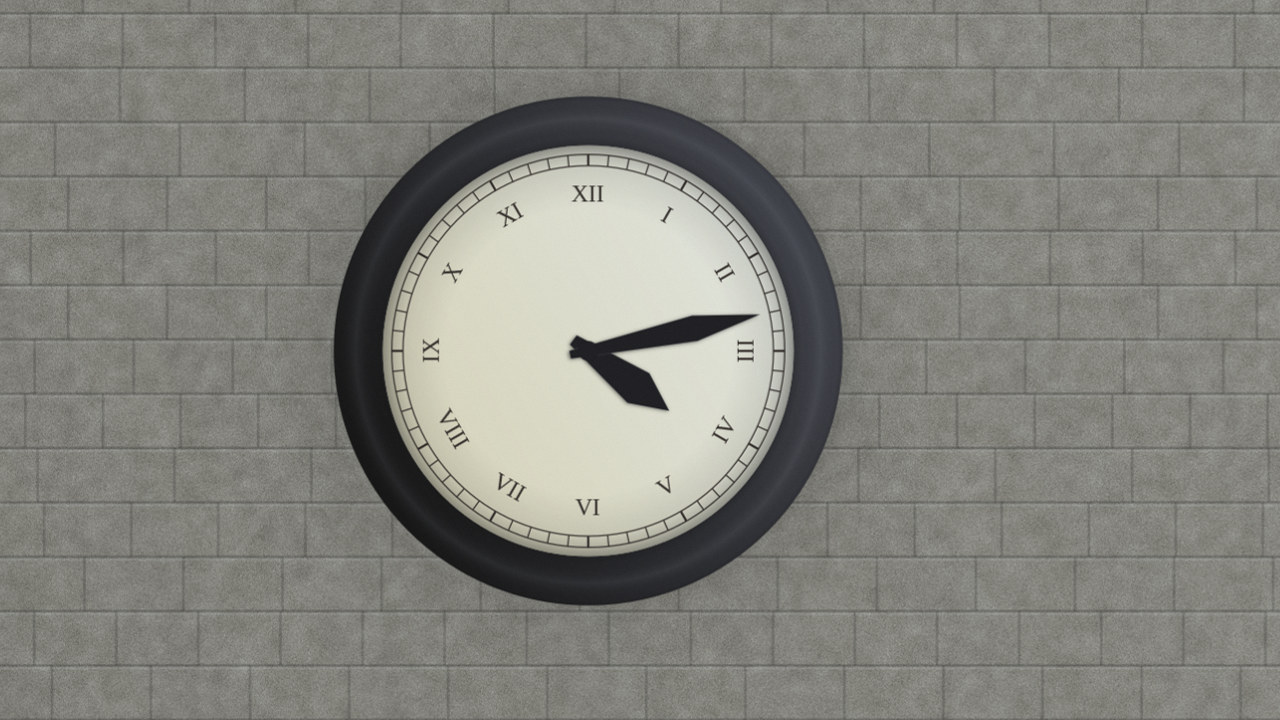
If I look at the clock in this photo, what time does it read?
4:13
